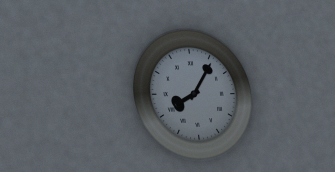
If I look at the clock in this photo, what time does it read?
8:06
